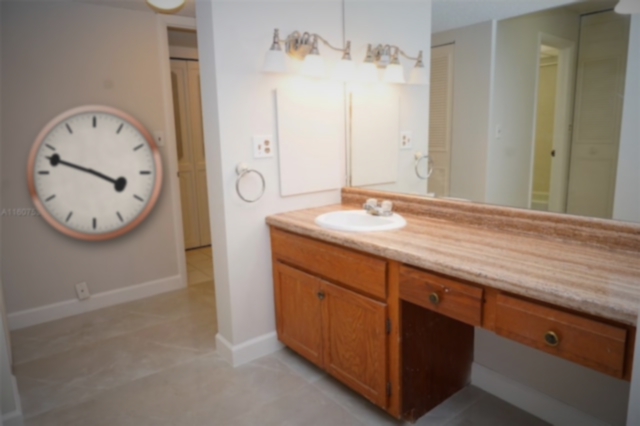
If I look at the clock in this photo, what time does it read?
3:48
